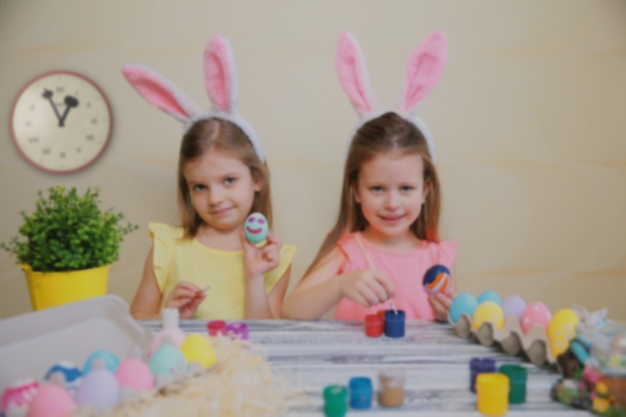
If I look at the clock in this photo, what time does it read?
12:56
